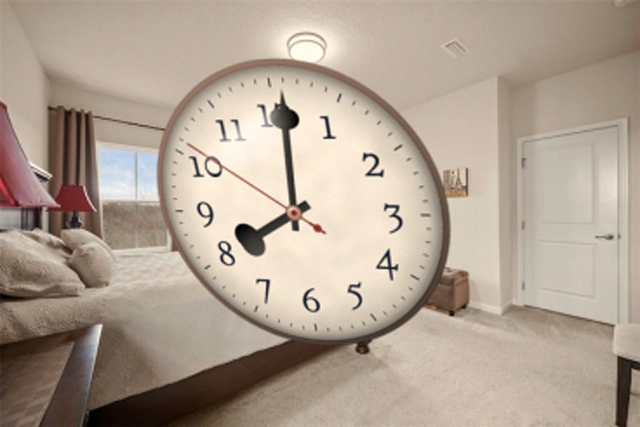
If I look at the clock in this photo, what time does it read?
8:00:51
